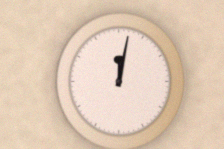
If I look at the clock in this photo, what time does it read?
12:02
